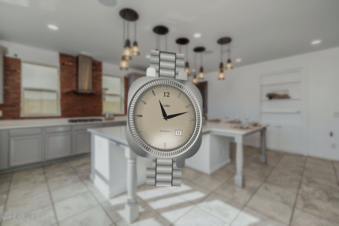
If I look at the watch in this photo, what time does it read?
11:12
